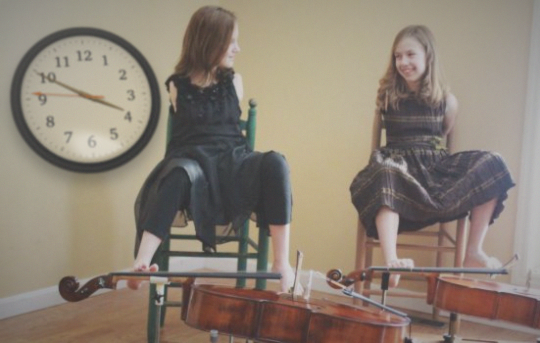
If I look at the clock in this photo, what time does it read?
3:49:46
